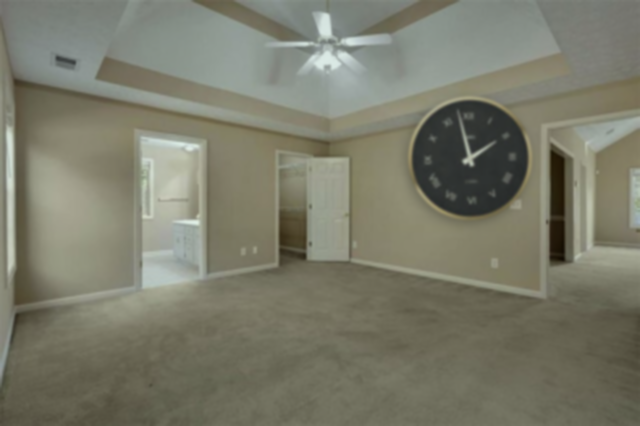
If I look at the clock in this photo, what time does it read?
1:58
